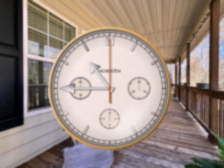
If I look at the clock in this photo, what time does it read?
10:45
